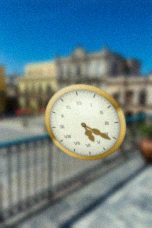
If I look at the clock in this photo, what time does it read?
5:21
